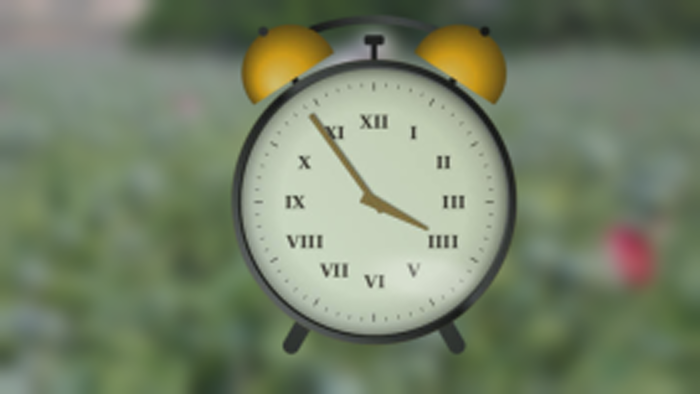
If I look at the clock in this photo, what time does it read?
3:54
